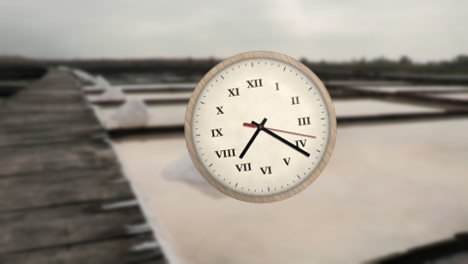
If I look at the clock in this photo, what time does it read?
7:21:18
